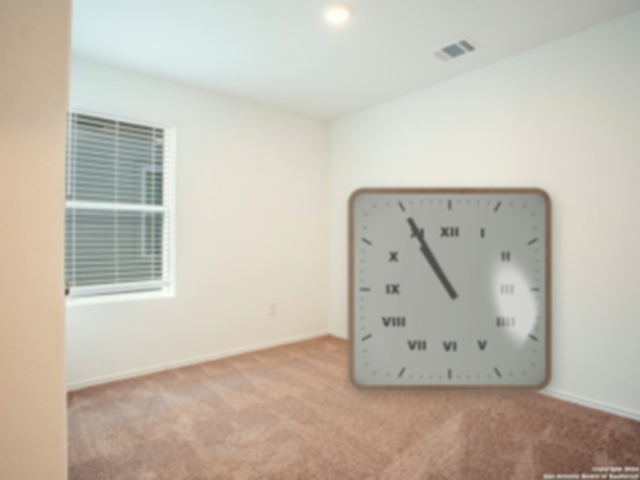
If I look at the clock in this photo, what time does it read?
10:55
